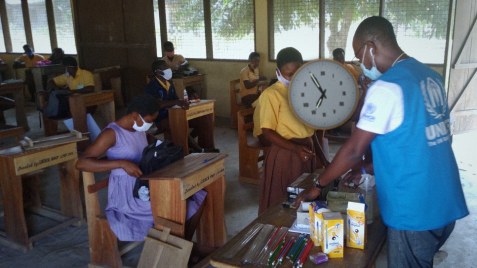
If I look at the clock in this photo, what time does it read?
6:55
